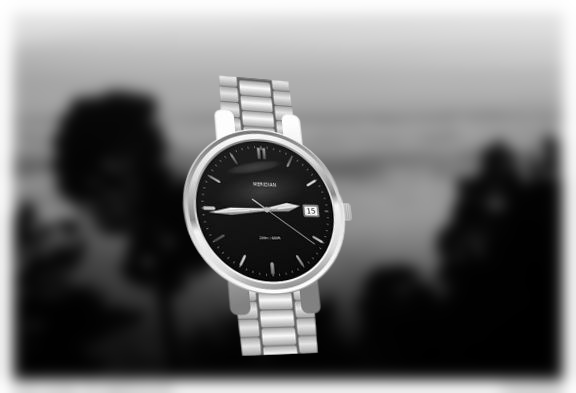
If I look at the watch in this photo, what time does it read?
2:44:21
